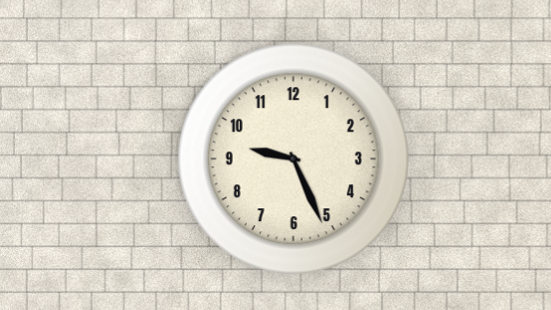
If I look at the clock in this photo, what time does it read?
9:26
